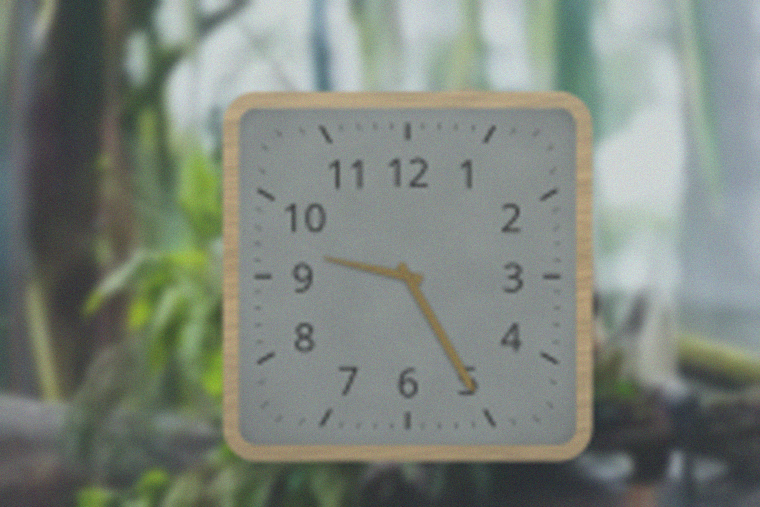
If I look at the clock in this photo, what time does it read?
9:25
